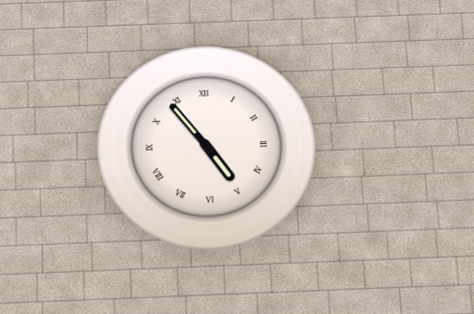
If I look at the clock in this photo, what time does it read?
4:54
